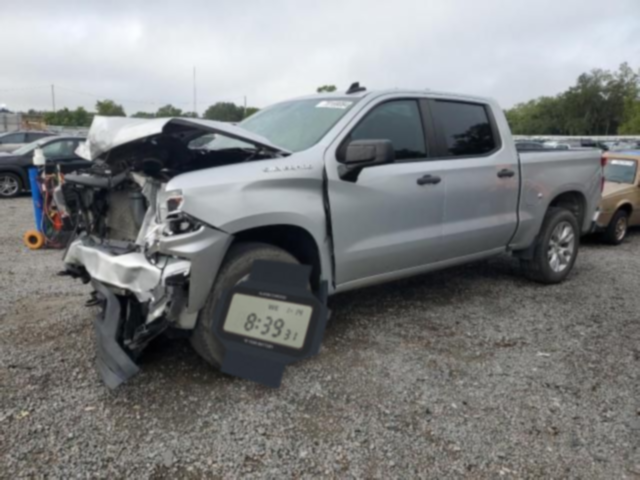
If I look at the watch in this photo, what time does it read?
8:39
